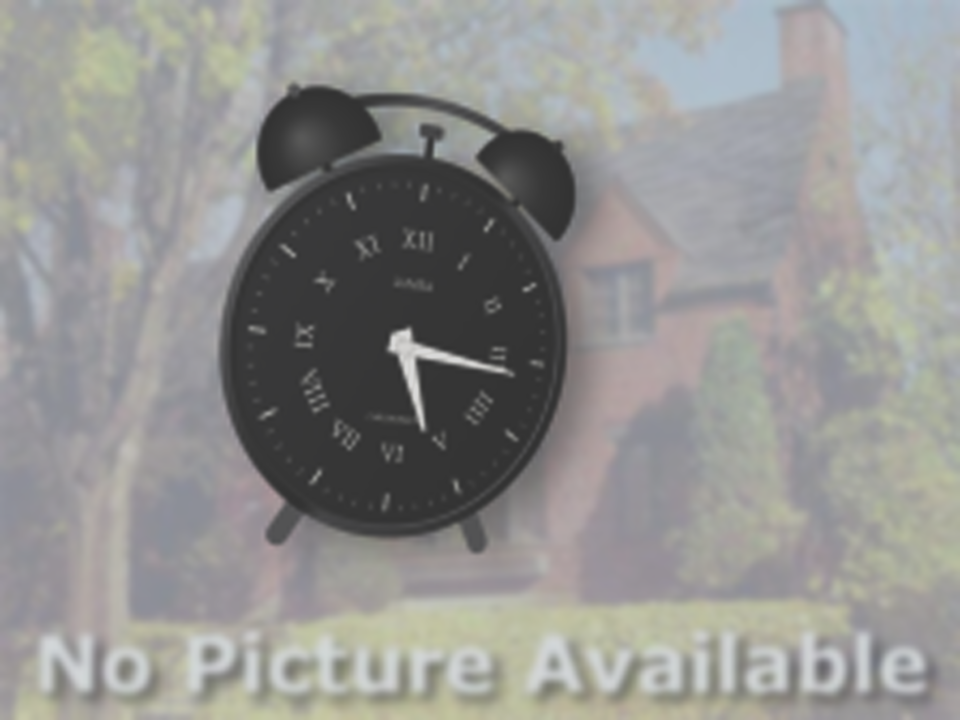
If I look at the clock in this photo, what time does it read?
5:16
